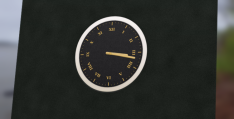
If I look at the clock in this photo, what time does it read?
3:17
